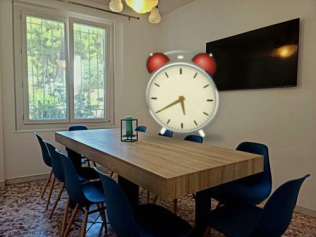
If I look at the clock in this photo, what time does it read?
5:40
